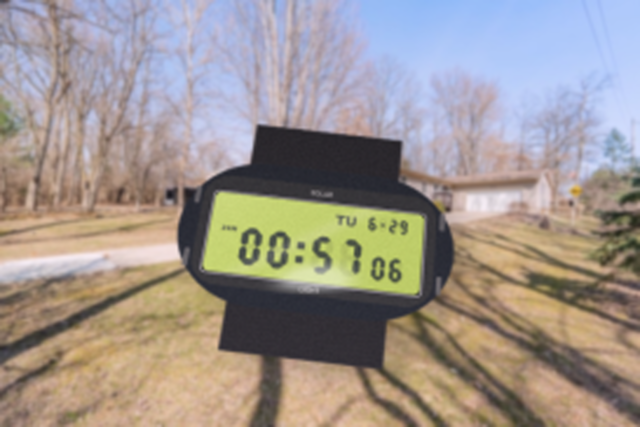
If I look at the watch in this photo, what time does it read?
0:57:06
